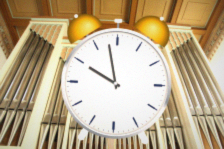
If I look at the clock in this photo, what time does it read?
9:58
